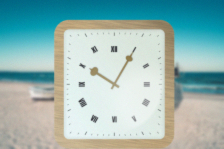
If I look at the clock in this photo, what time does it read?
10:05
